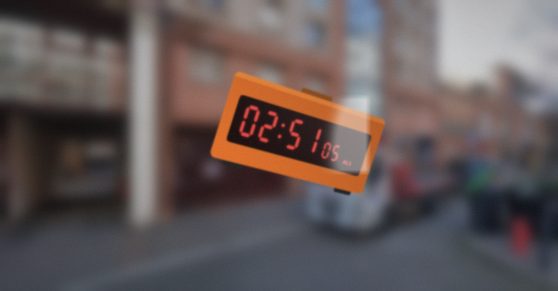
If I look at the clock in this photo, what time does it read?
2:51:05
